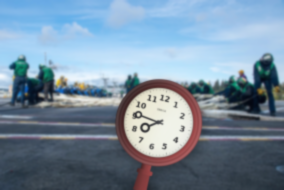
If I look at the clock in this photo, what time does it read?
7:46
